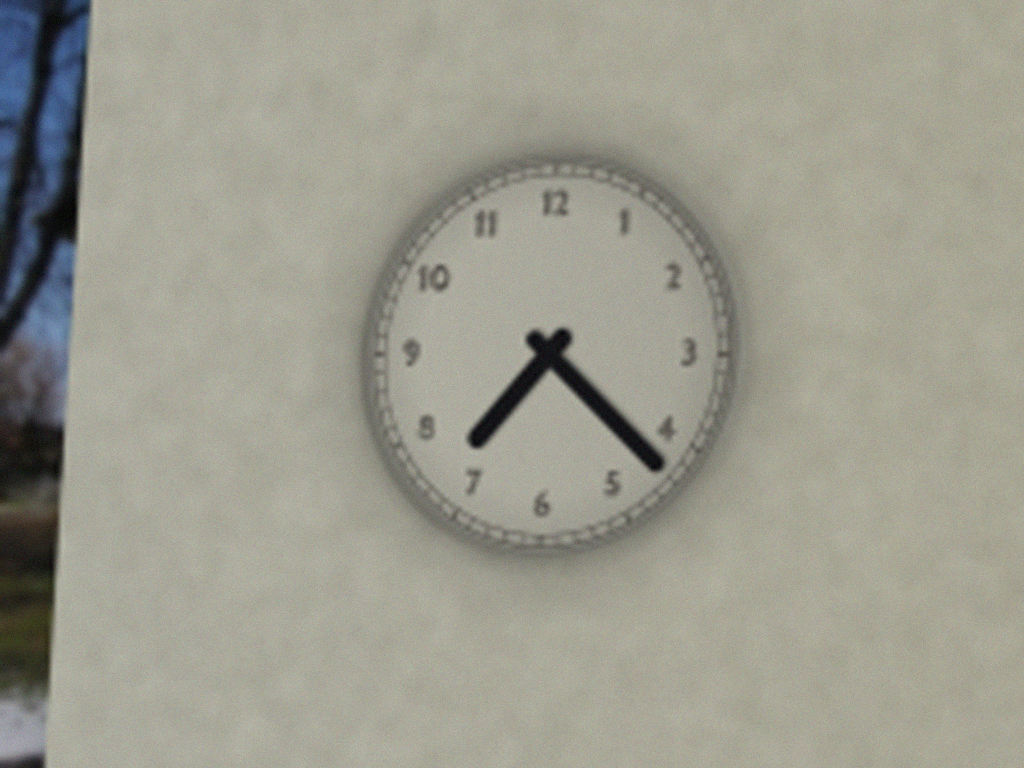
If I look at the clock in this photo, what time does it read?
7:22
